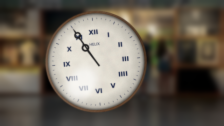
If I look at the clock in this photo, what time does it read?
10:55
